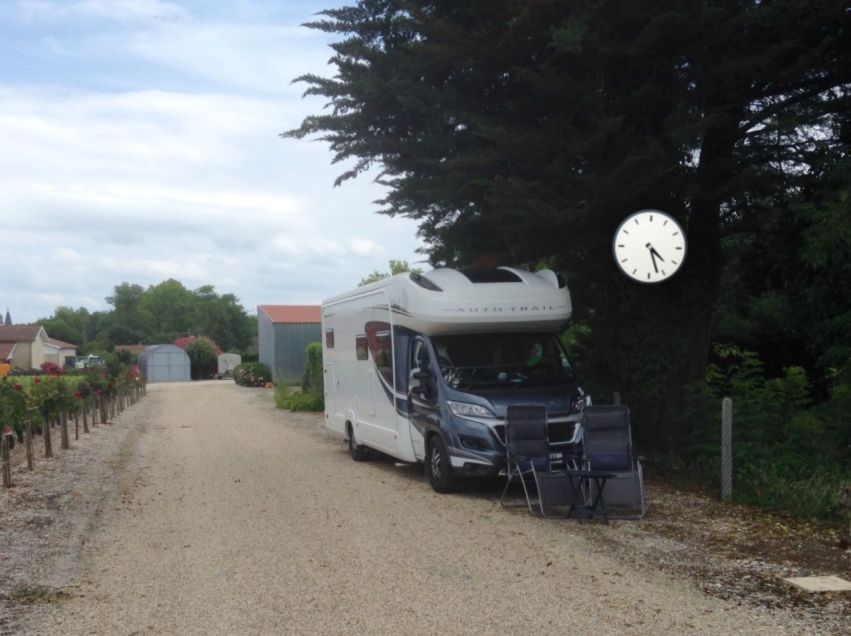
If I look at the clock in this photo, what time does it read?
4:27
